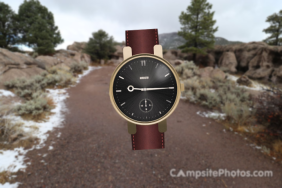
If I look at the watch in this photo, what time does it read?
9:15
